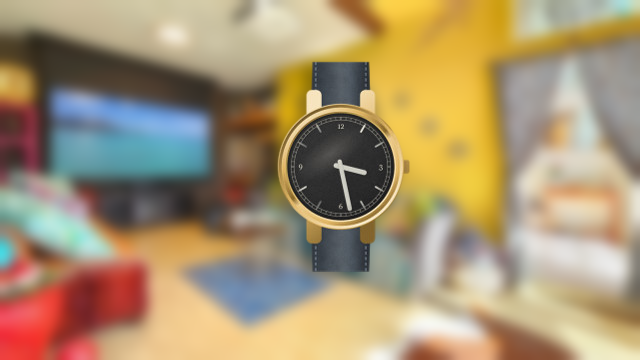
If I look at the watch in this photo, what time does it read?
3:28
